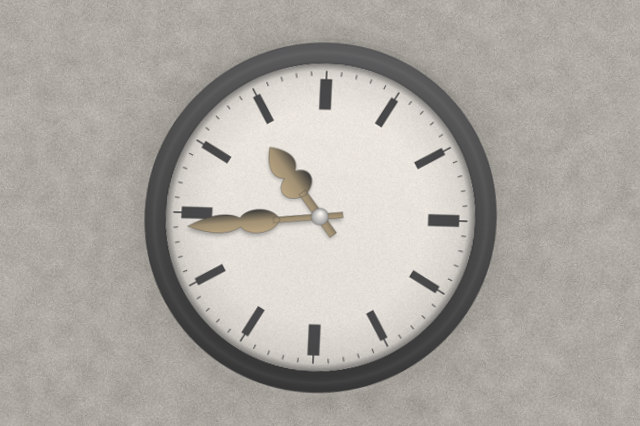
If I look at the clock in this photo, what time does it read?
10:44
